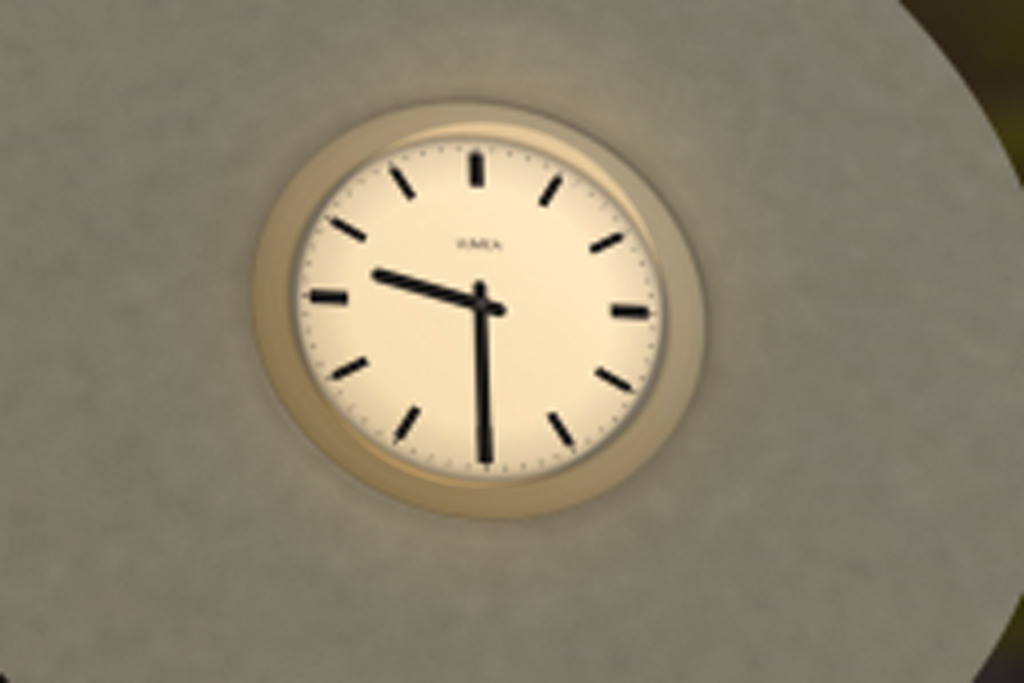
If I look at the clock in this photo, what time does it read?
9:30
